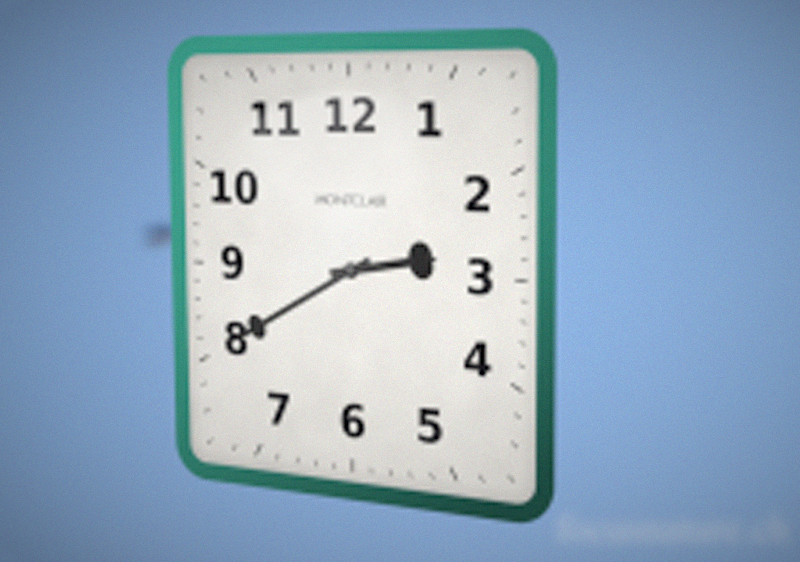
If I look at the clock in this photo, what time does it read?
2:40
